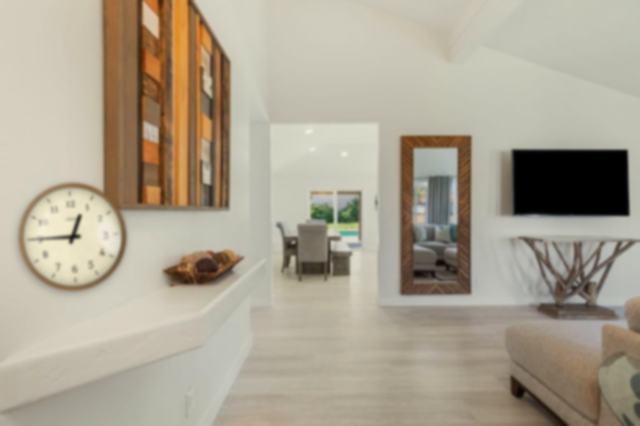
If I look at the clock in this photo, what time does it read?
12:45
